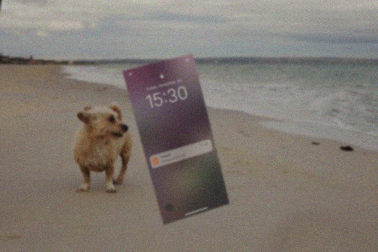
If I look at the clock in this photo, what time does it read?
15:30
